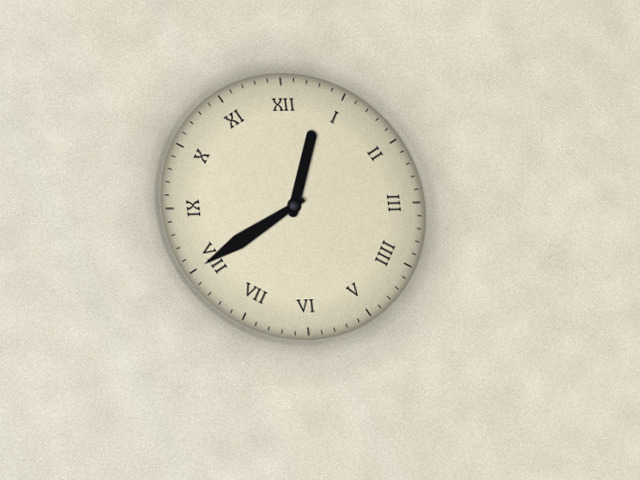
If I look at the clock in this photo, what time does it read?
12:40
